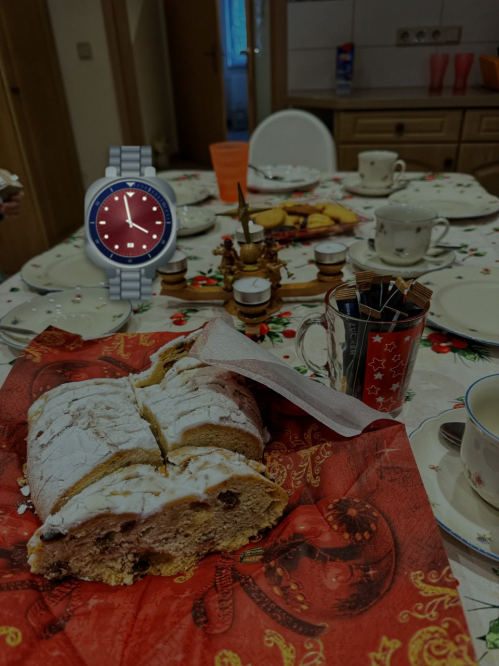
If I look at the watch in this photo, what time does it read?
3:58
